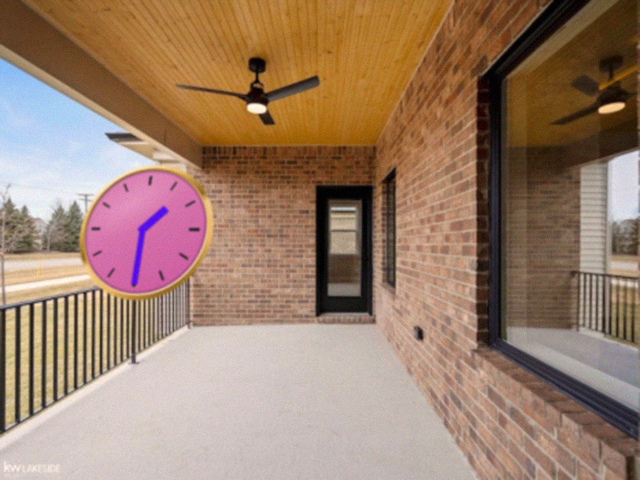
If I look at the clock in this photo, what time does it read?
1:30
